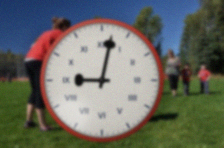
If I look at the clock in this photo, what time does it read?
9:02
